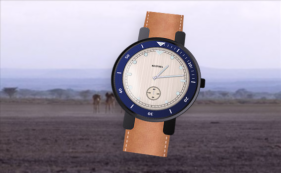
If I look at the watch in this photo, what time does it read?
1:13
